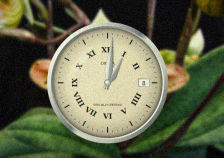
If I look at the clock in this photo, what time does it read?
1:01
